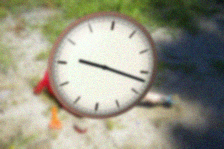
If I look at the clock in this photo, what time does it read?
9:17
